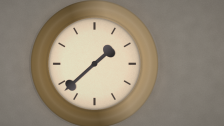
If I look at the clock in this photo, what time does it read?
1:38
